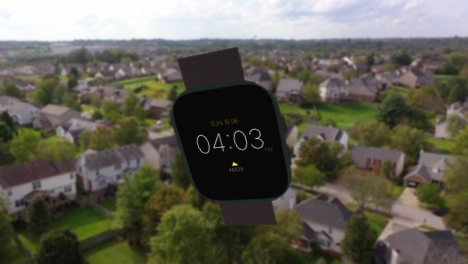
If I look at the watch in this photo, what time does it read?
4:03
